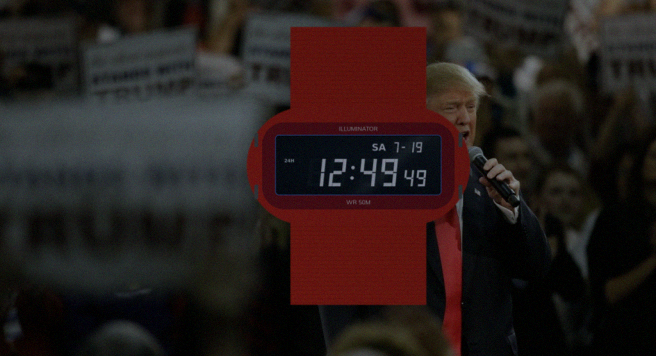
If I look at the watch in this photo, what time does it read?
12:49:49
